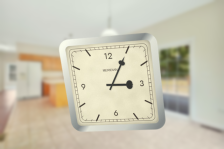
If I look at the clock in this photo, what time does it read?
3:05
